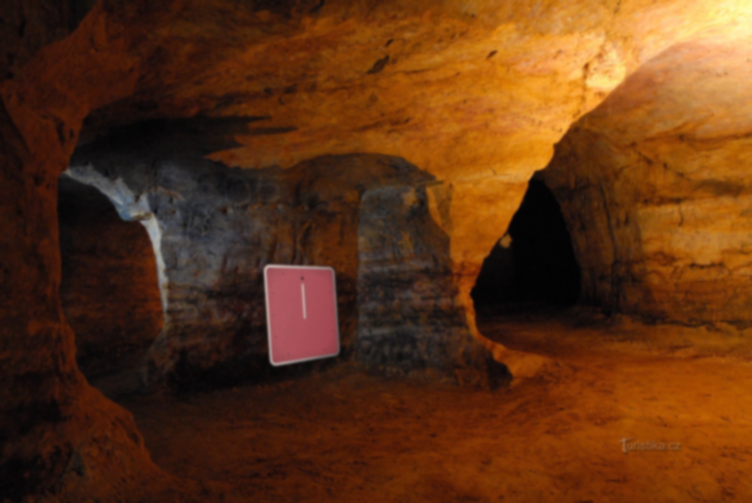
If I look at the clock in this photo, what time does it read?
12:00
